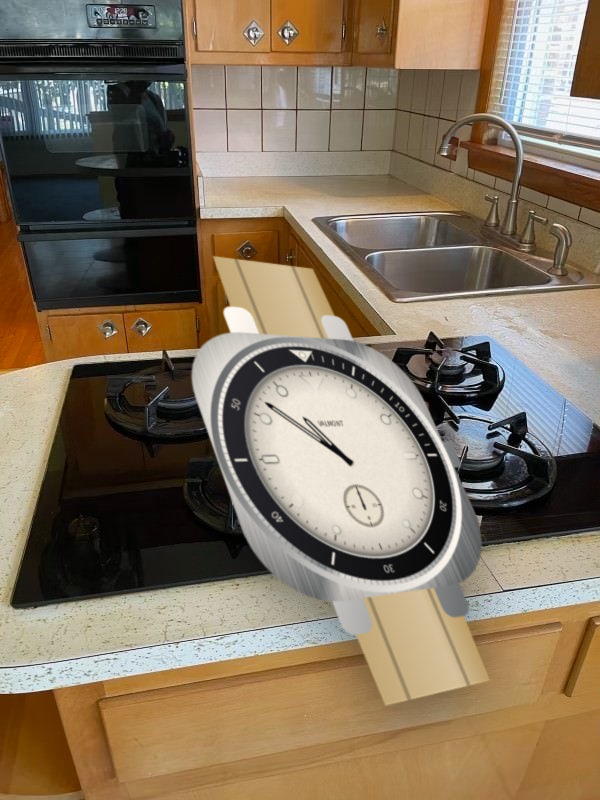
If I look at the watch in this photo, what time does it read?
10:52
